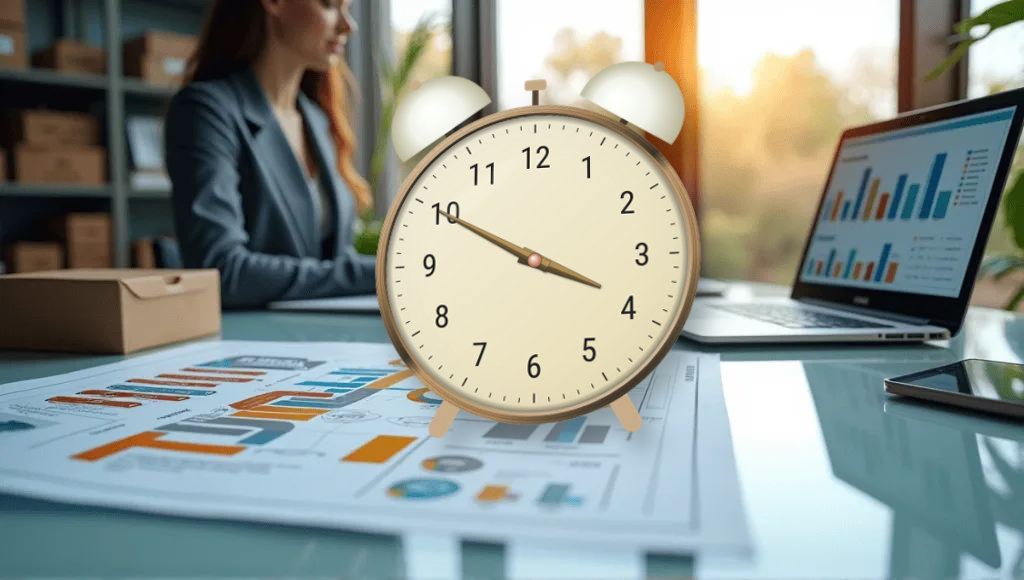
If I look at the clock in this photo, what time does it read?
3:50
